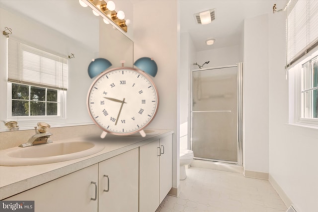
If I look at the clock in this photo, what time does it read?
9:33
